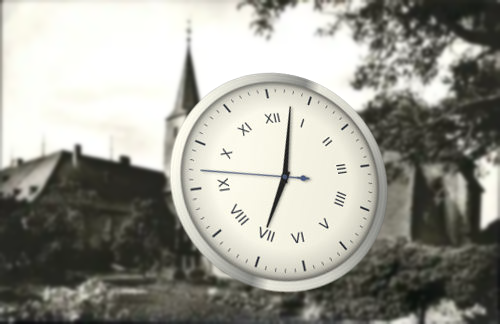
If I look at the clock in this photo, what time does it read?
7:02:47
